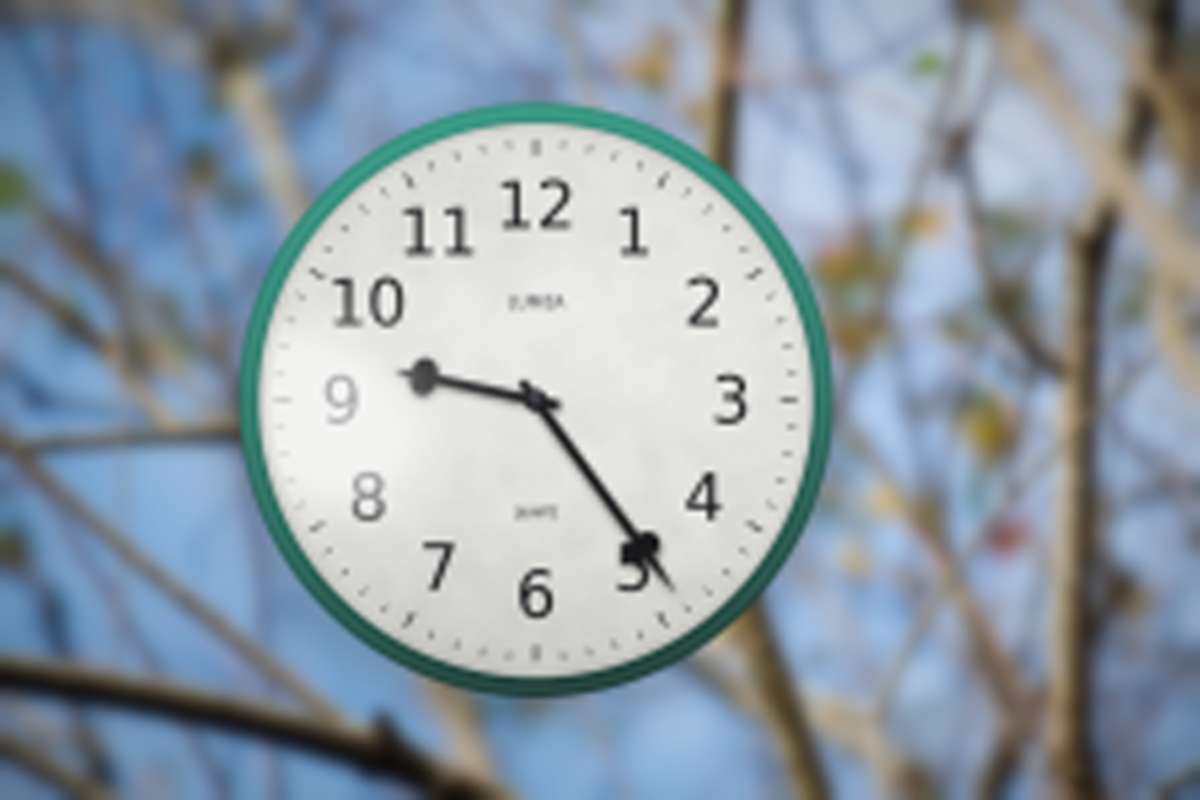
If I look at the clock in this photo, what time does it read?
9:24
